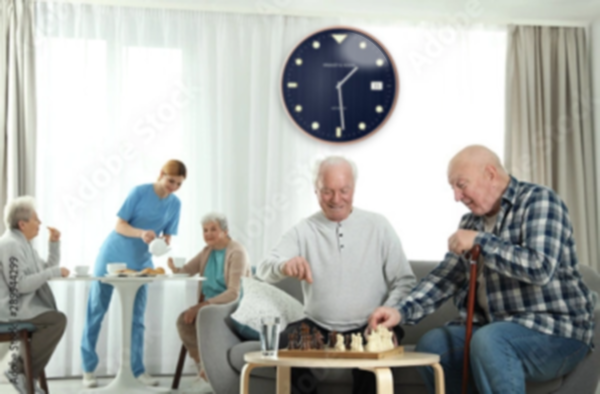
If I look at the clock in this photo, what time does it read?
1:29
